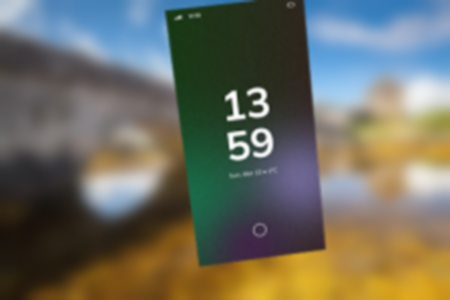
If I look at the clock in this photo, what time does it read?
13:59
